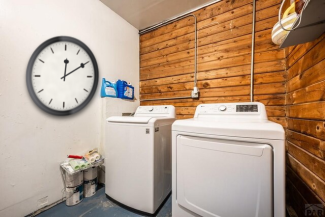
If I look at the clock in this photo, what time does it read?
12:10
